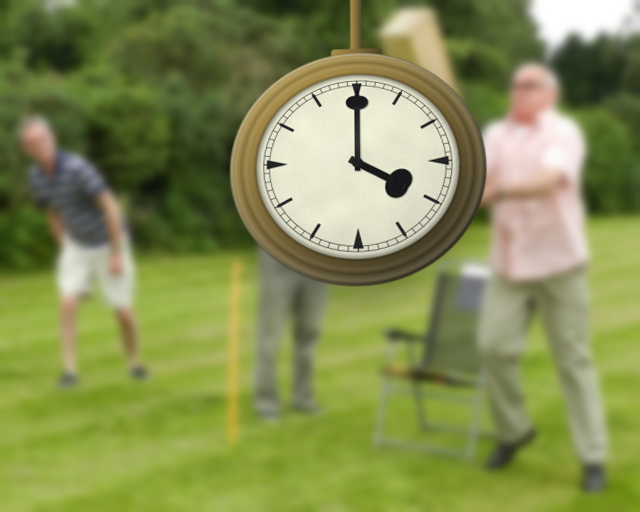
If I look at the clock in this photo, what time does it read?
4:00
